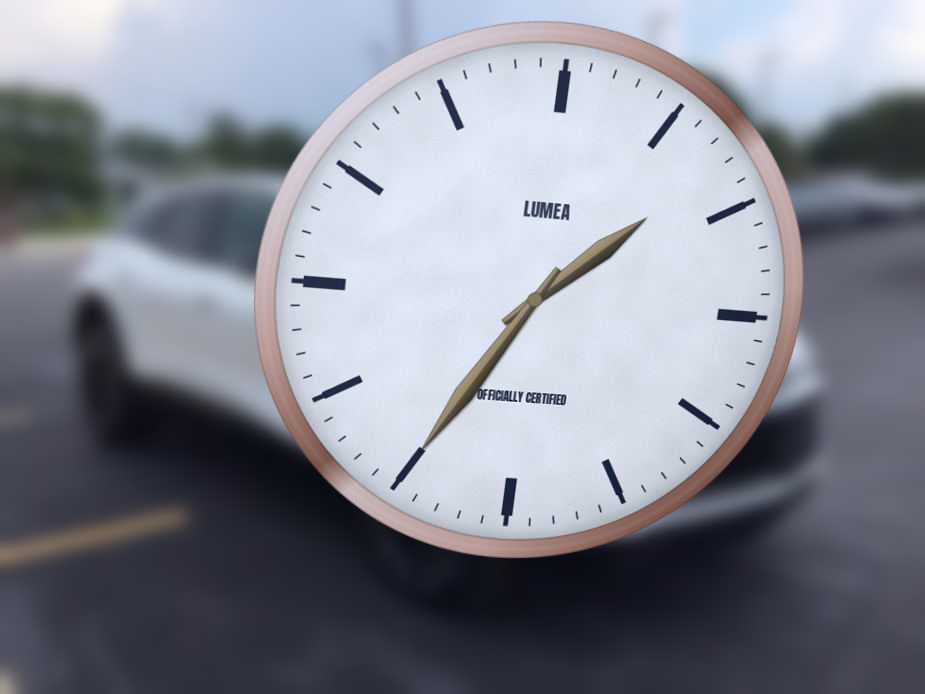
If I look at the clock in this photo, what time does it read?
1:35
